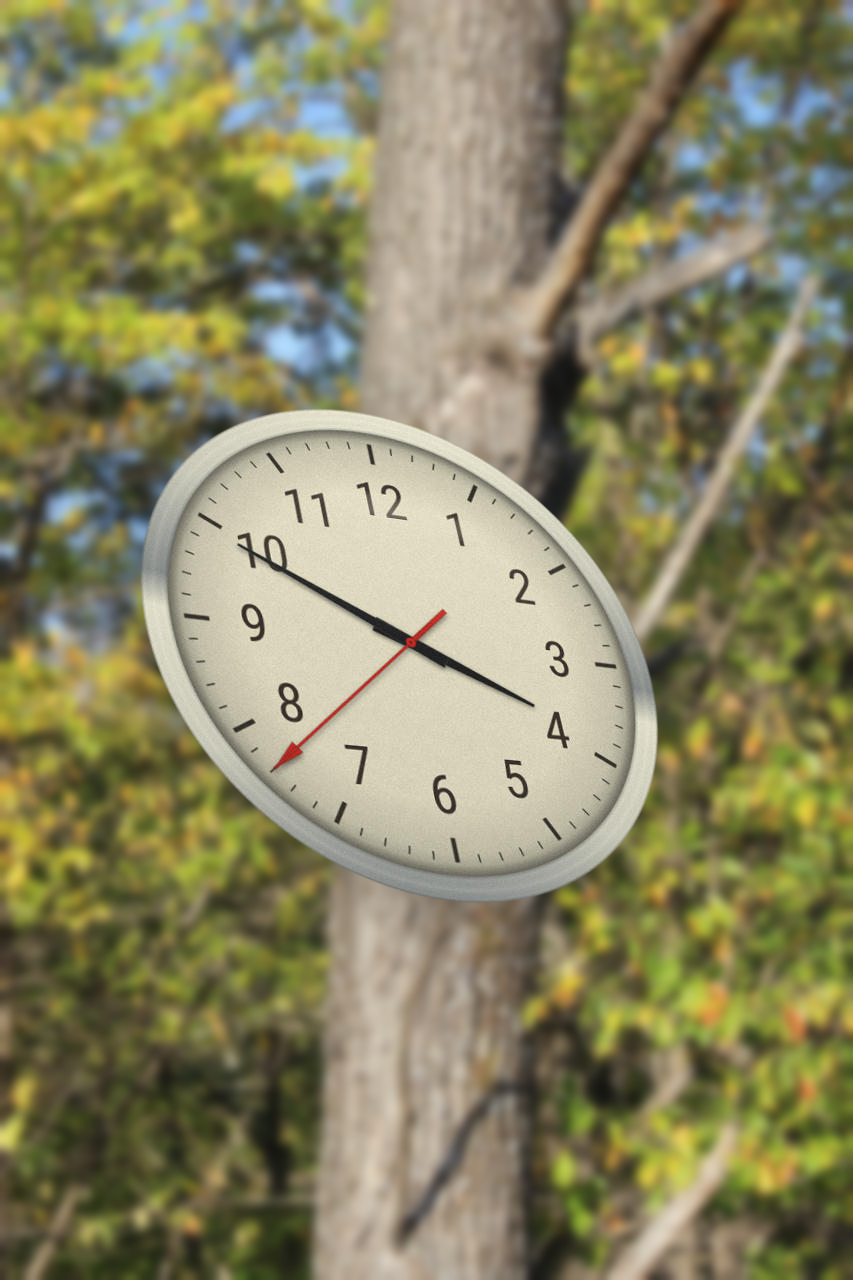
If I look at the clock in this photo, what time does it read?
3:49:38
